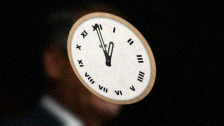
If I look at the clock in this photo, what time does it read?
1:00
